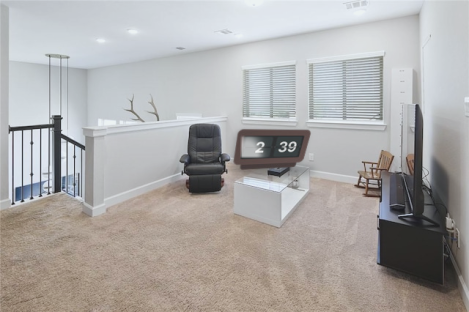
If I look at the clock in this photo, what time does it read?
2:39
